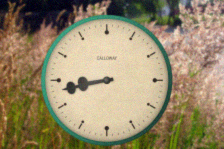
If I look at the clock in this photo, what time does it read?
8:43
